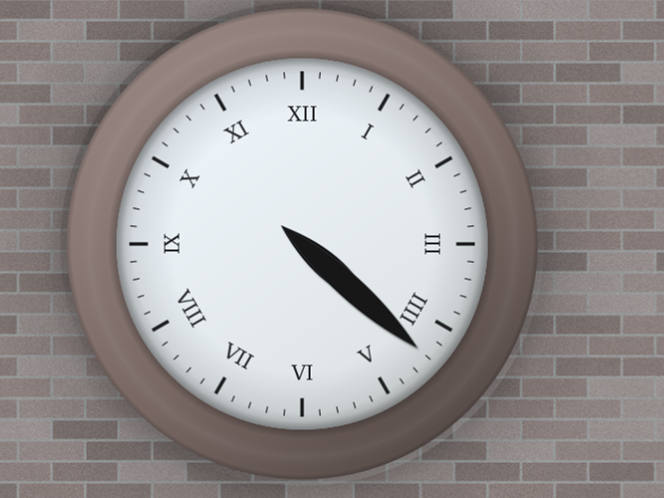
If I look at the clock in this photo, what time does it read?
4:22
